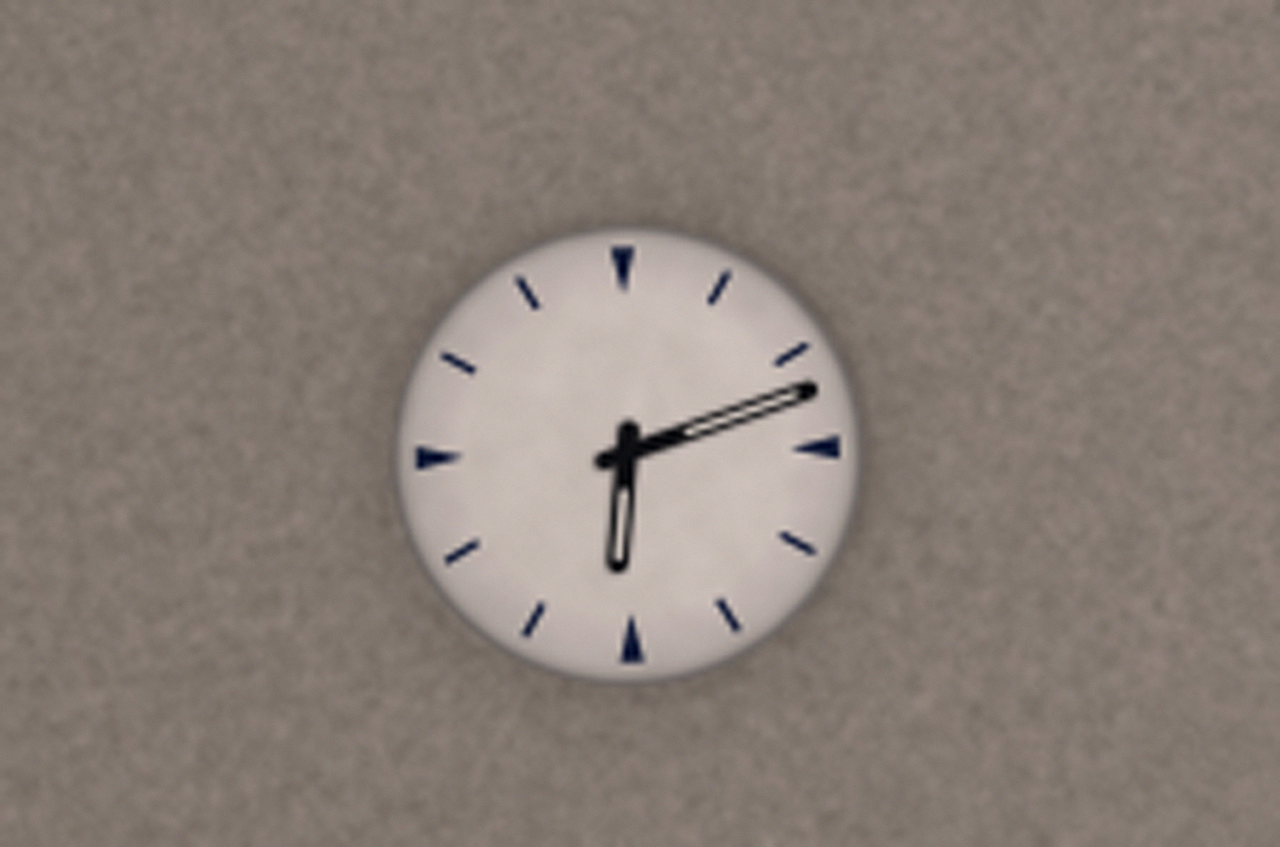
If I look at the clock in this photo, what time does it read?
6:12
